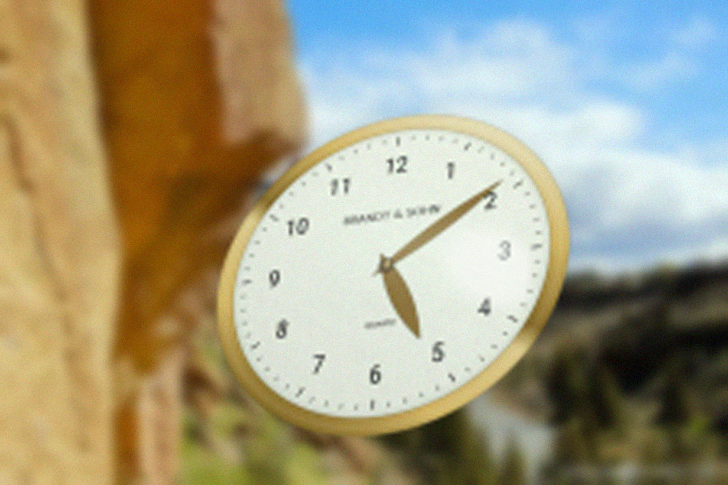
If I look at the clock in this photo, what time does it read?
5:09
